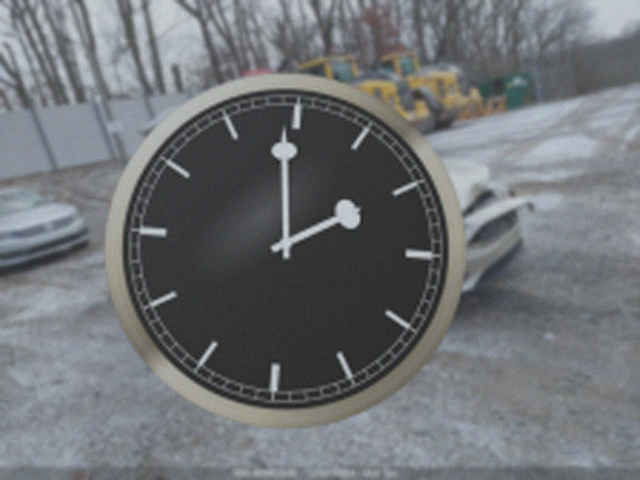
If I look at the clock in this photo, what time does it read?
1:59
